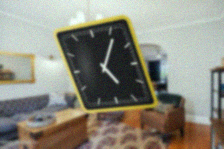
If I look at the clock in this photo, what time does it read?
5:06
